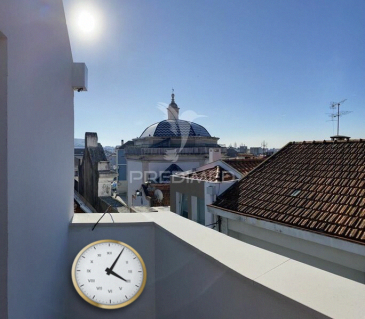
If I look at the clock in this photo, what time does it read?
4:05
